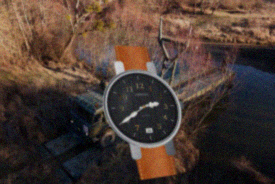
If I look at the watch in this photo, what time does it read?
2:40
